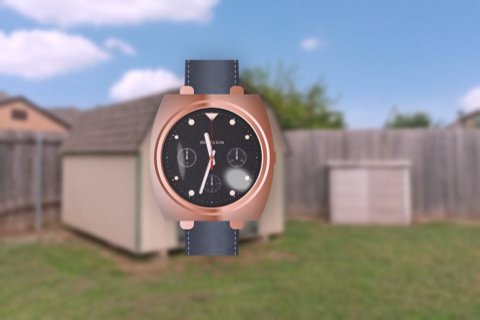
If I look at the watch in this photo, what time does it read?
11:33
